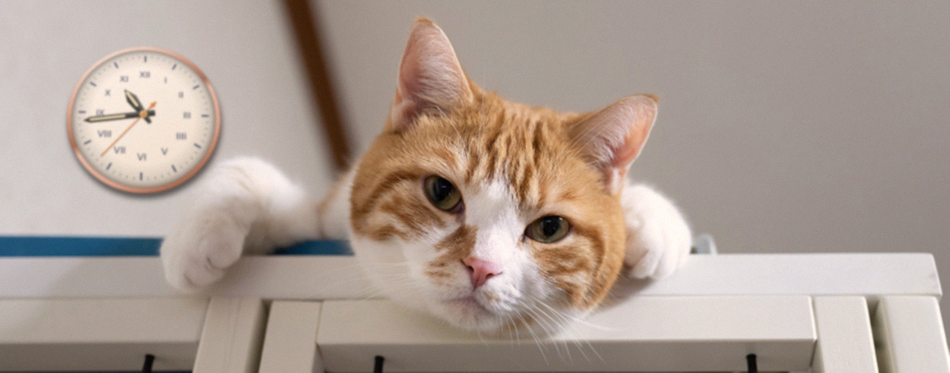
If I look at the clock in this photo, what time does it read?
10:43:37
